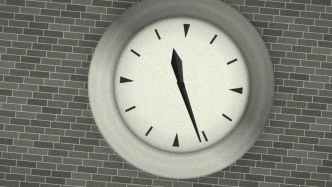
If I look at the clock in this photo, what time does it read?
11:26
